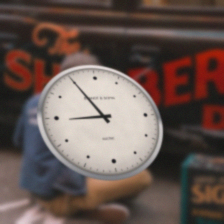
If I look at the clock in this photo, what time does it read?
8:55
